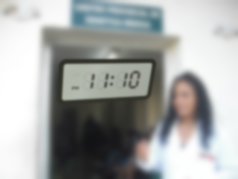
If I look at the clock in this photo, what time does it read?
11:10
